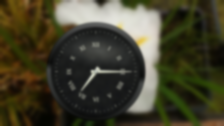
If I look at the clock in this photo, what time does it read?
7:15
